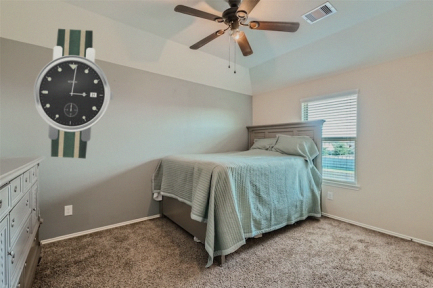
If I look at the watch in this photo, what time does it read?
3:01
